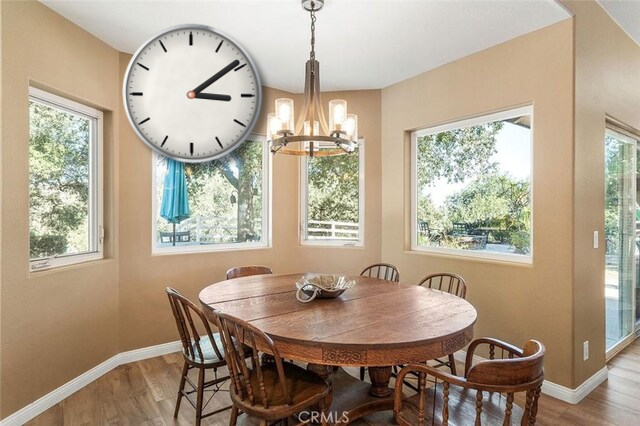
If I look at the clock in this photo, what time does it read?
3:09
